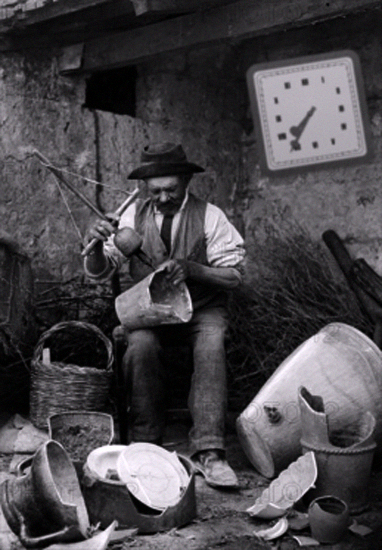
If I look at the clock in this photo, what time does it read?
7:36
